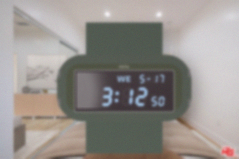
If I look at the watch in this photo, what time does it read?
3:12
